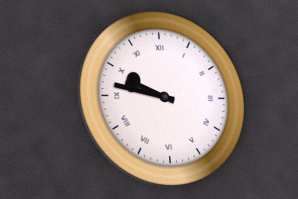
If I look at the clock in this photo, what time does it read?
9:47
